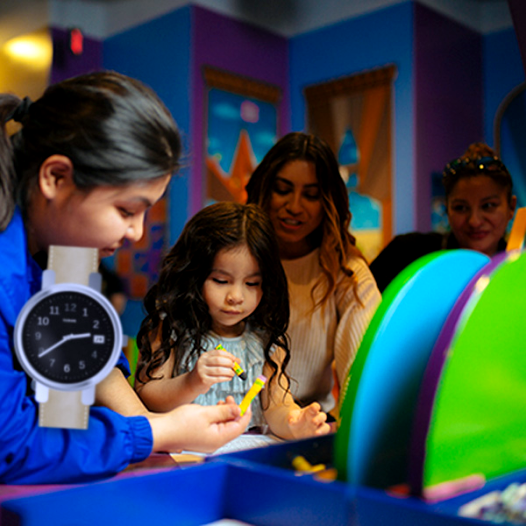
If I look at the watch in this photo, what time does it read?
2:39
